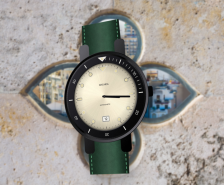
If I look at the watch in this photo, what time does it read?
3:16
